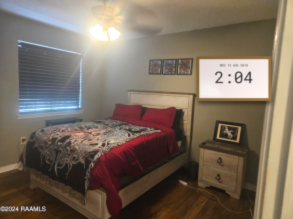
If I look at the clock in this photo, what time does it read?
2:04
